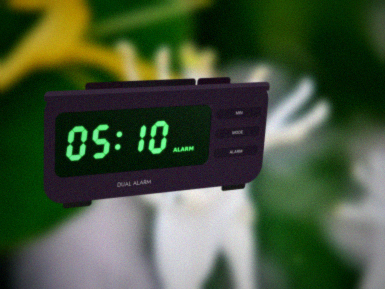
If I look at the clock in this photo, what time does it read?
5:10
